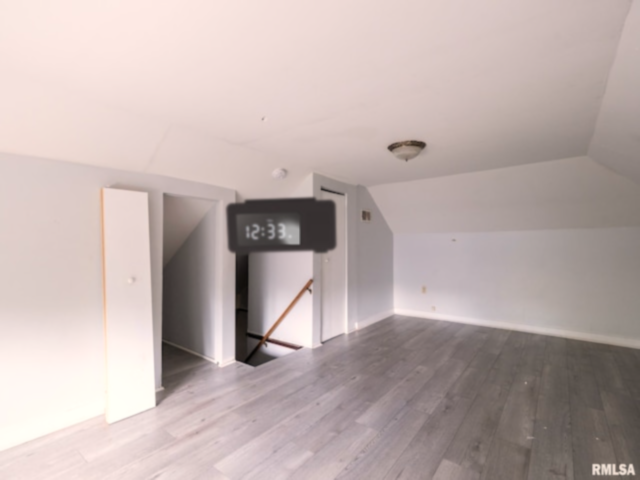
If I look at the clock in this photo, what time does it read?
12:33
